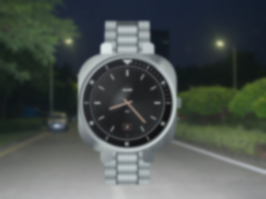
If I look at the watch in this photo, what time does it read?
8:23
